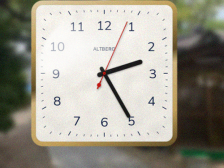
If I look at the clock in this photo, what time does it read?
2:25:04
